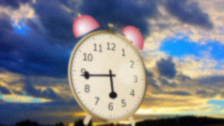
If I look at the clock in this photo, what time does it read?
5:44
